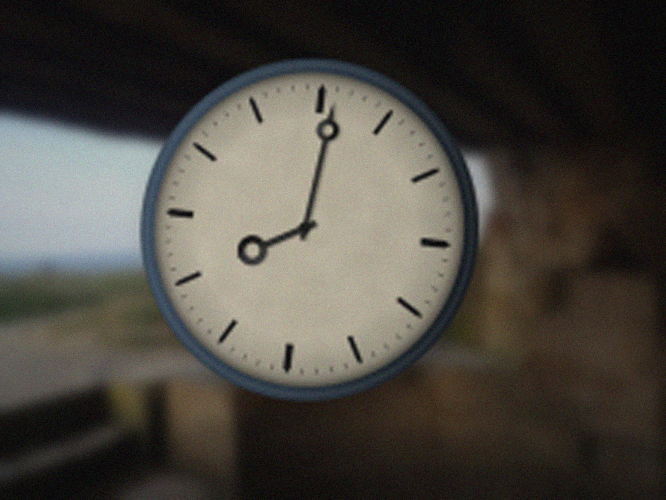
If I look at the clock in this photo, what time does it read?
8:01
